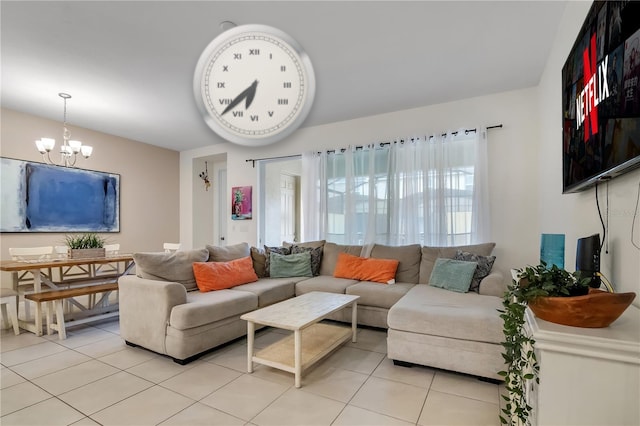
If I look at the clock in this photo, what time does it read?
6:38
